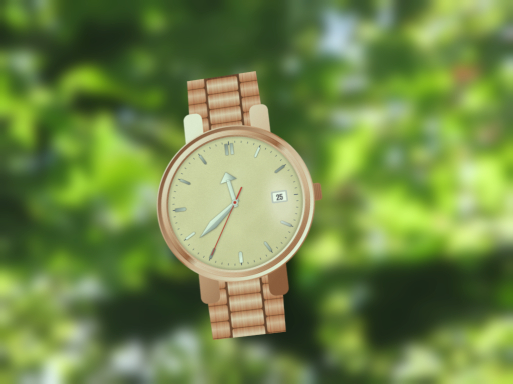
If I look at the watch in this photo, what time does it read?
11:38:35
